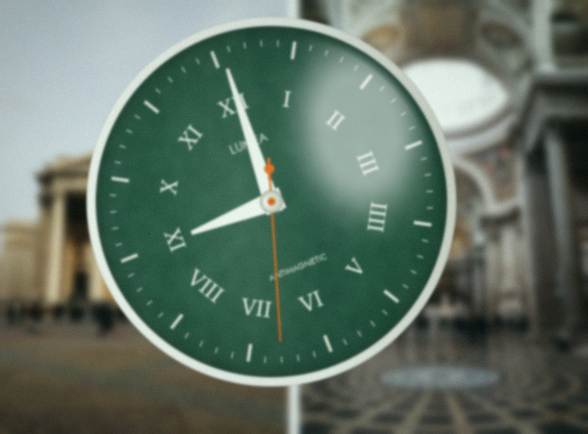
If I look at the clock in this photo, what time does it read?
9:00:33
